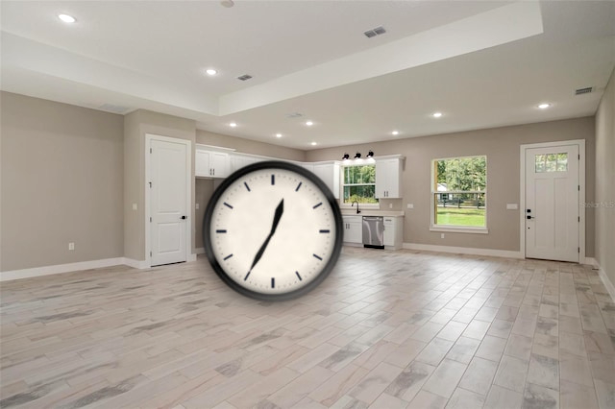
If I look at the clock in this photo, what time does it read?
12:35
